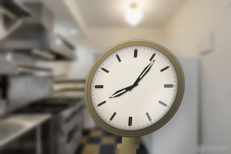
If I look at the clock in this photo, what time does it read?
8:06
